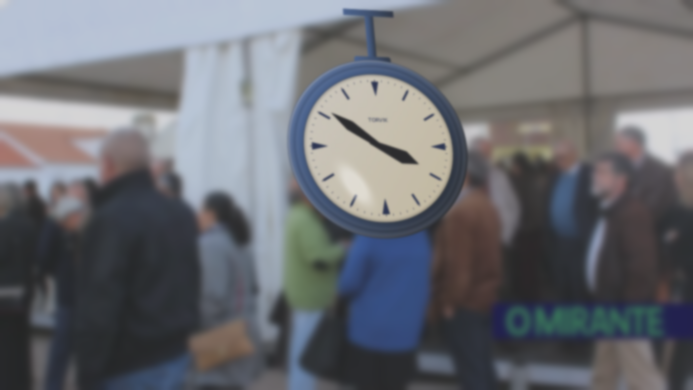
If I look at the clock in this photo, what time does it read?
3:51
